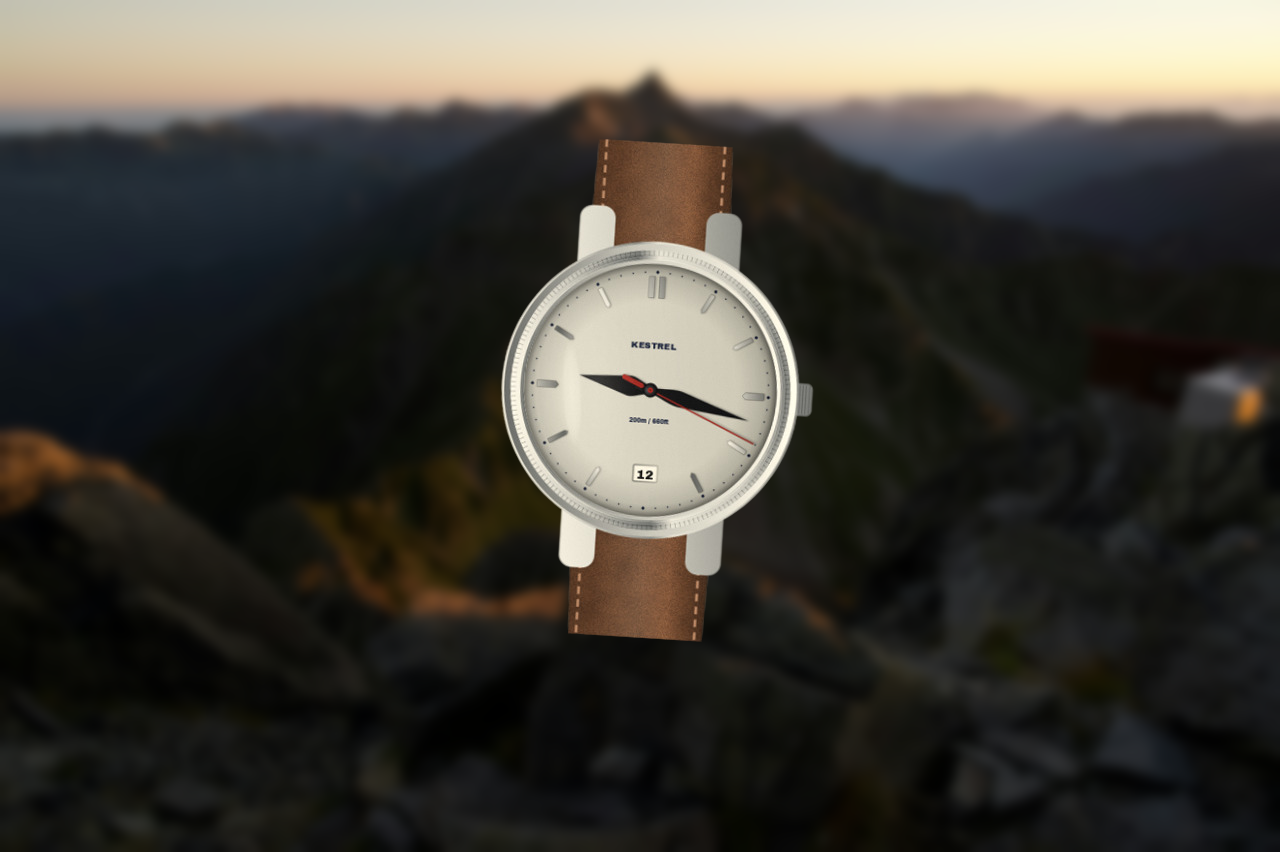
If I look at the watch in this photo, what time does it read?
9:17:19
